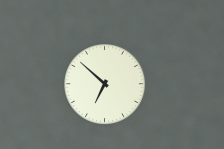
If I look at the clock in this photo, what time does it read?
6:52
